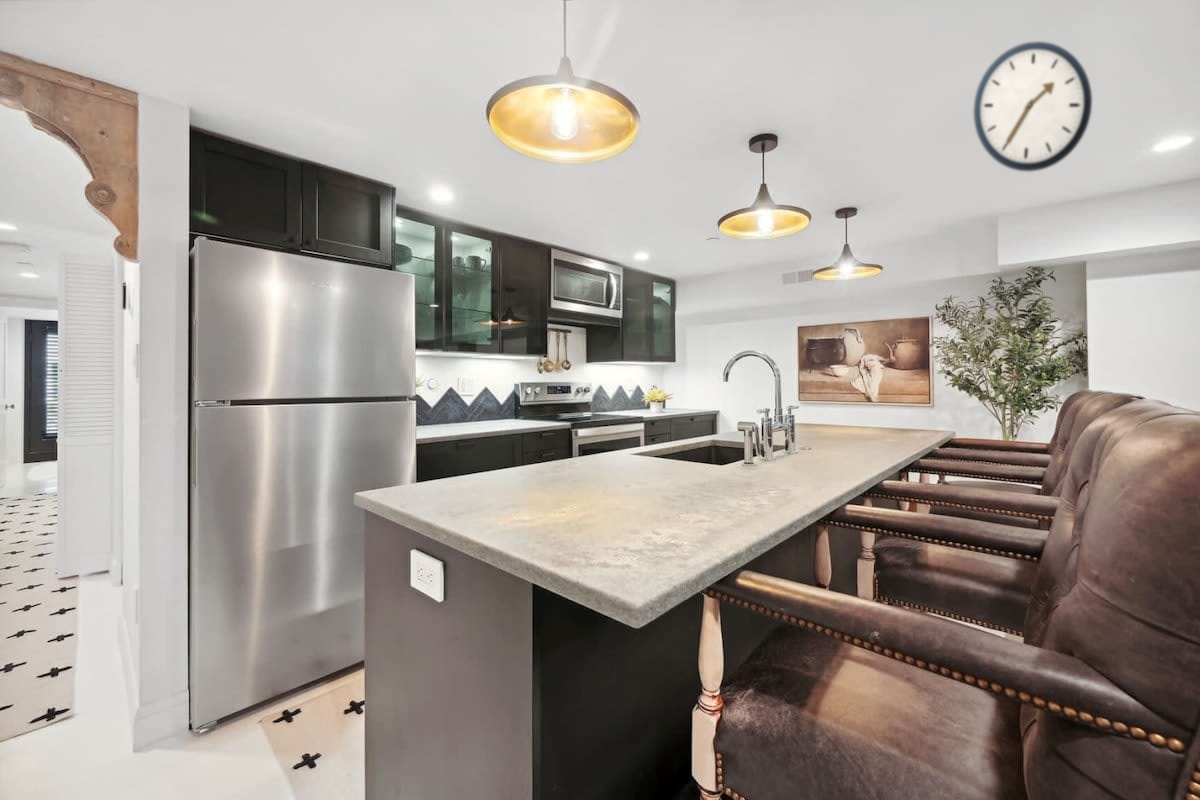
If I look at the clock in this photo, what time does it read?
1:35
